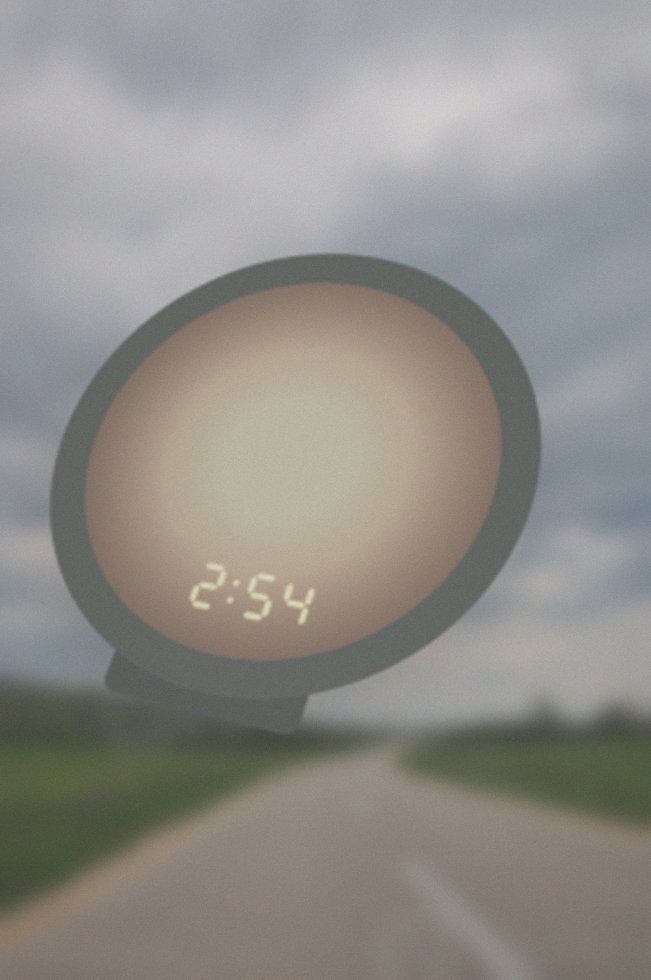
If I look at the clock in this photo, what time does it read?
2:54
